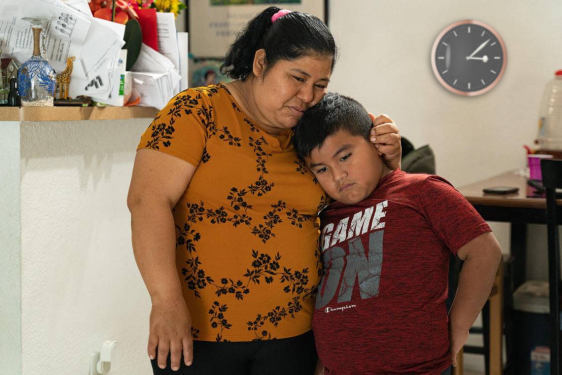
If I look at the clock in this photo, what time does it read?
3:08
